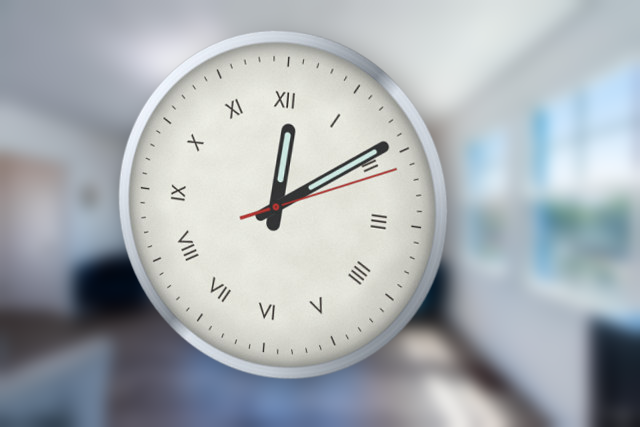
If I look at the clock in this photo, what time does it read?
12:09:11
